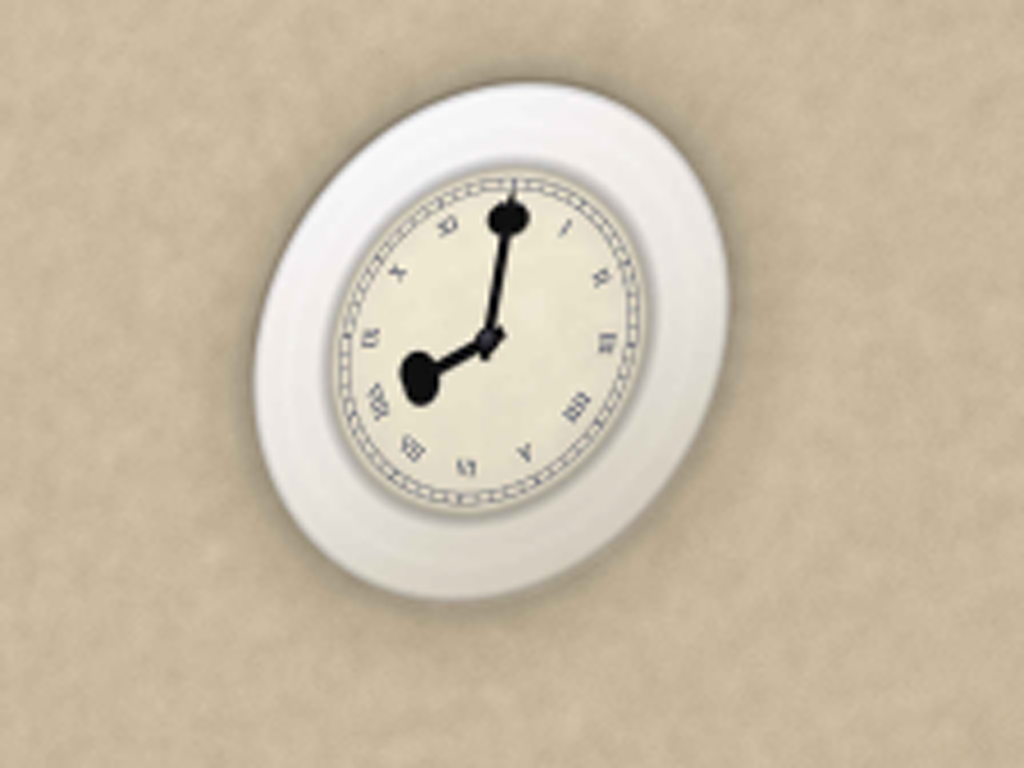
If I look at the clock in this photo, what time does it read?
8:00
